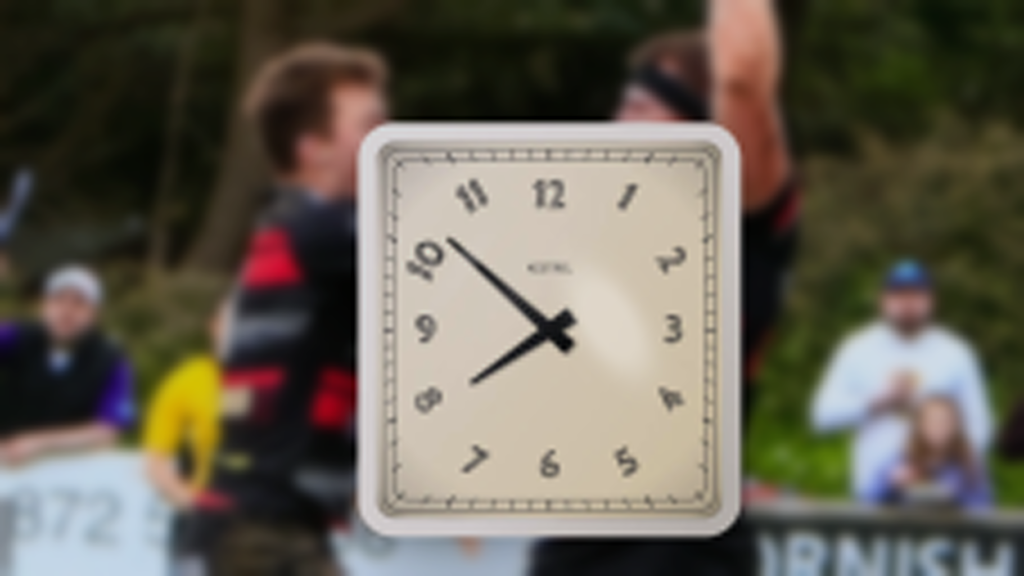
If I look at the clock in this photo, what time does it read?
7:52
